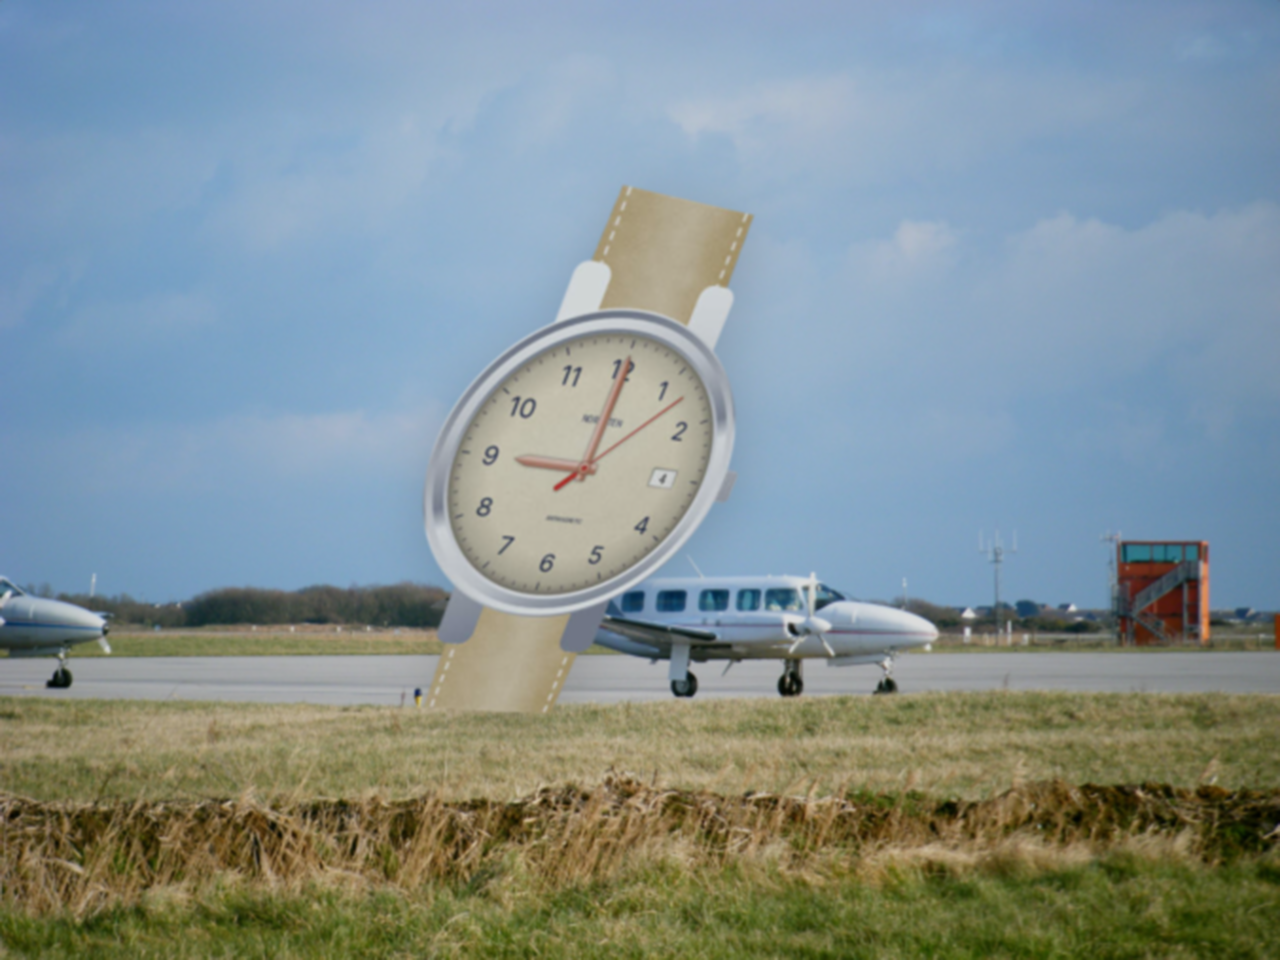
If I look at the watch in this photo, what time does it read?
9:00:07
